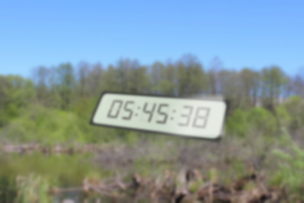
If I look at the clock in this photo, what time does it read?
5:45:38
